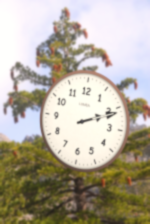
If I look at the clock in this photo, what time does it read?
2:11
